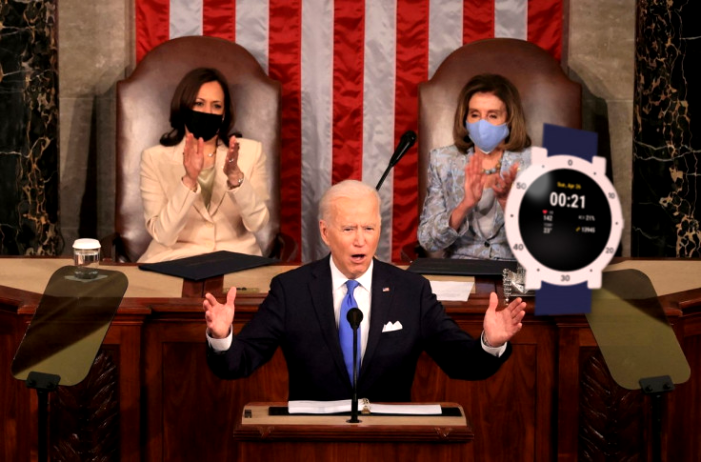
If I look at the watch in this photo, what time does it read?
0:21
